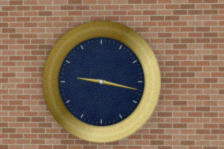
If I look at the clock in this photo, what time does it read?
9:17
